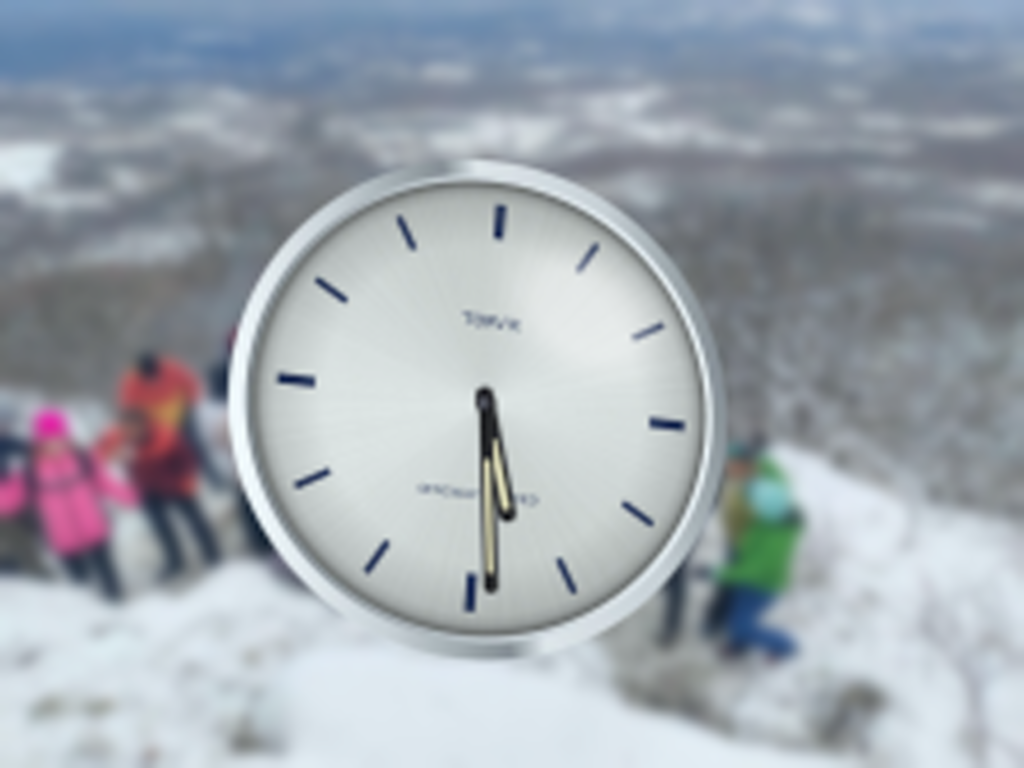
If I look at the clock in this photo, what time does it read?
5:29
